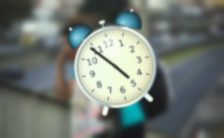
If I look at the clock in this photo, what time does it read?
4:54
